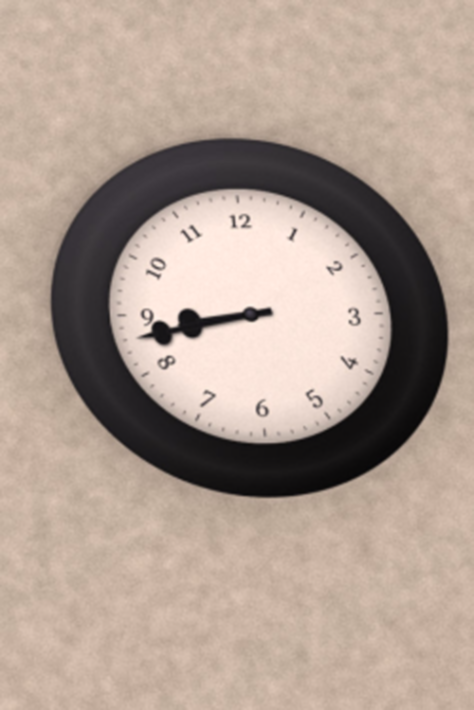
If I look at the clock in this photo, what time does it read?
8:43
